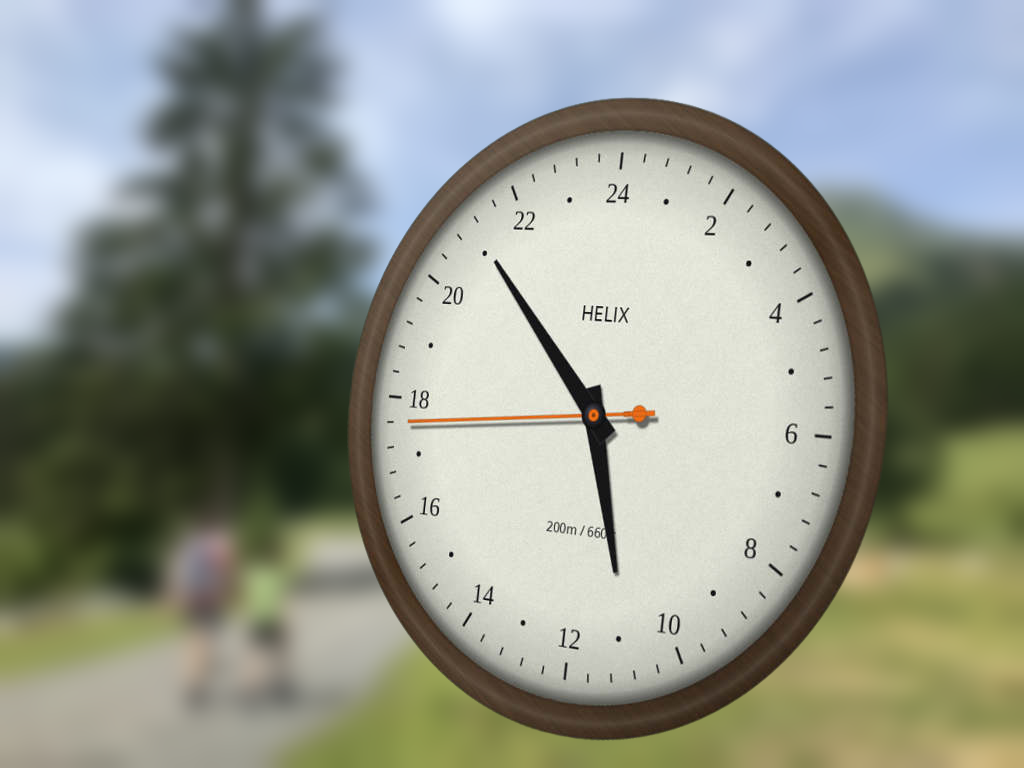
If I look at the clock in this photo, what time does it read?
10:52:44
